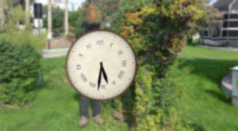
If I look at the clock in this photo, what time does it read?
5:32
